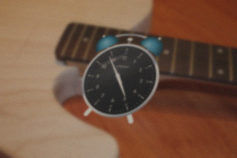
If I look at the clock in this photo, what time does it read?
4:54
